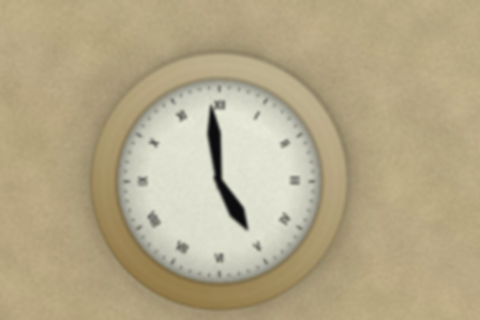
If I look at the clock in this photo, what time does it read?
4:59
